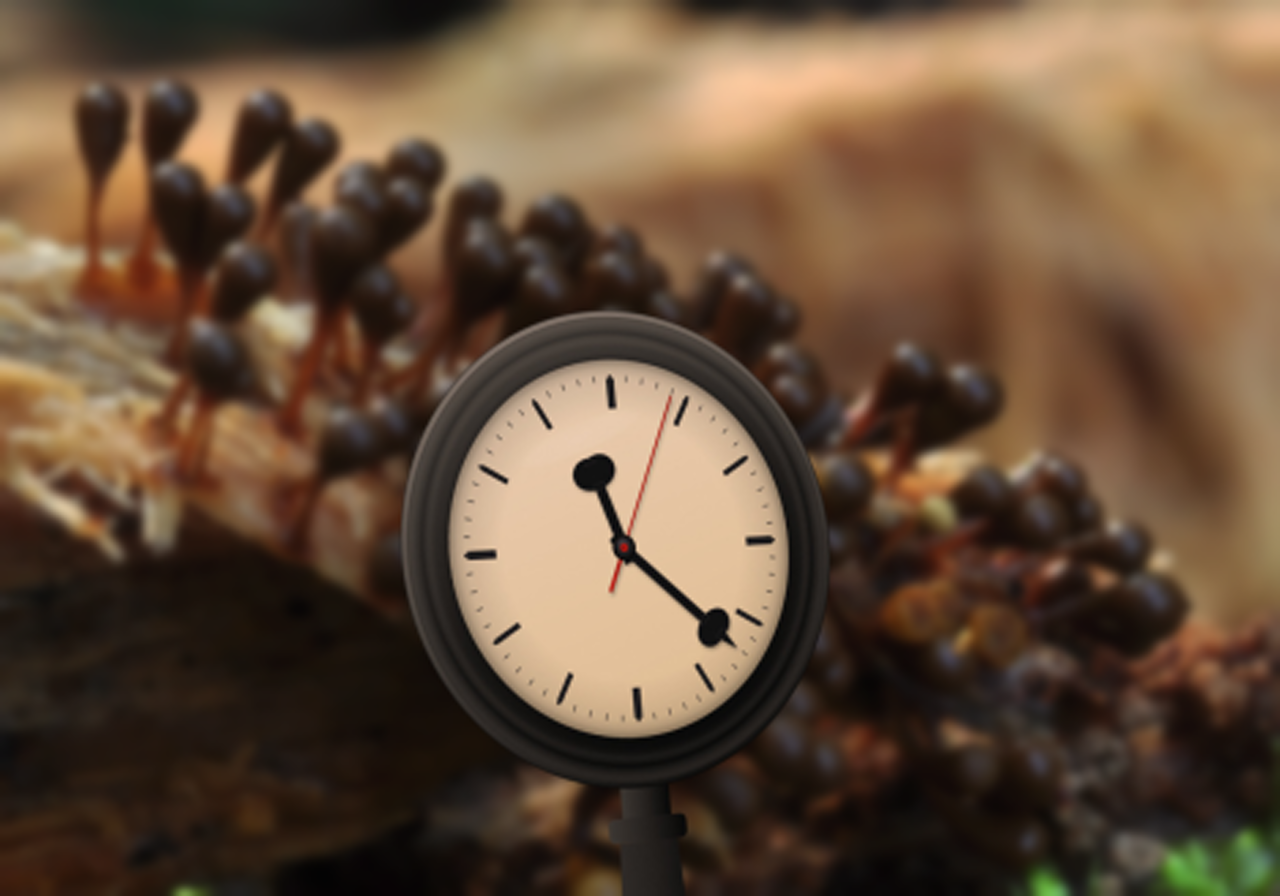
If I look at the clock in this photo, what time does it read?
11:22:04
